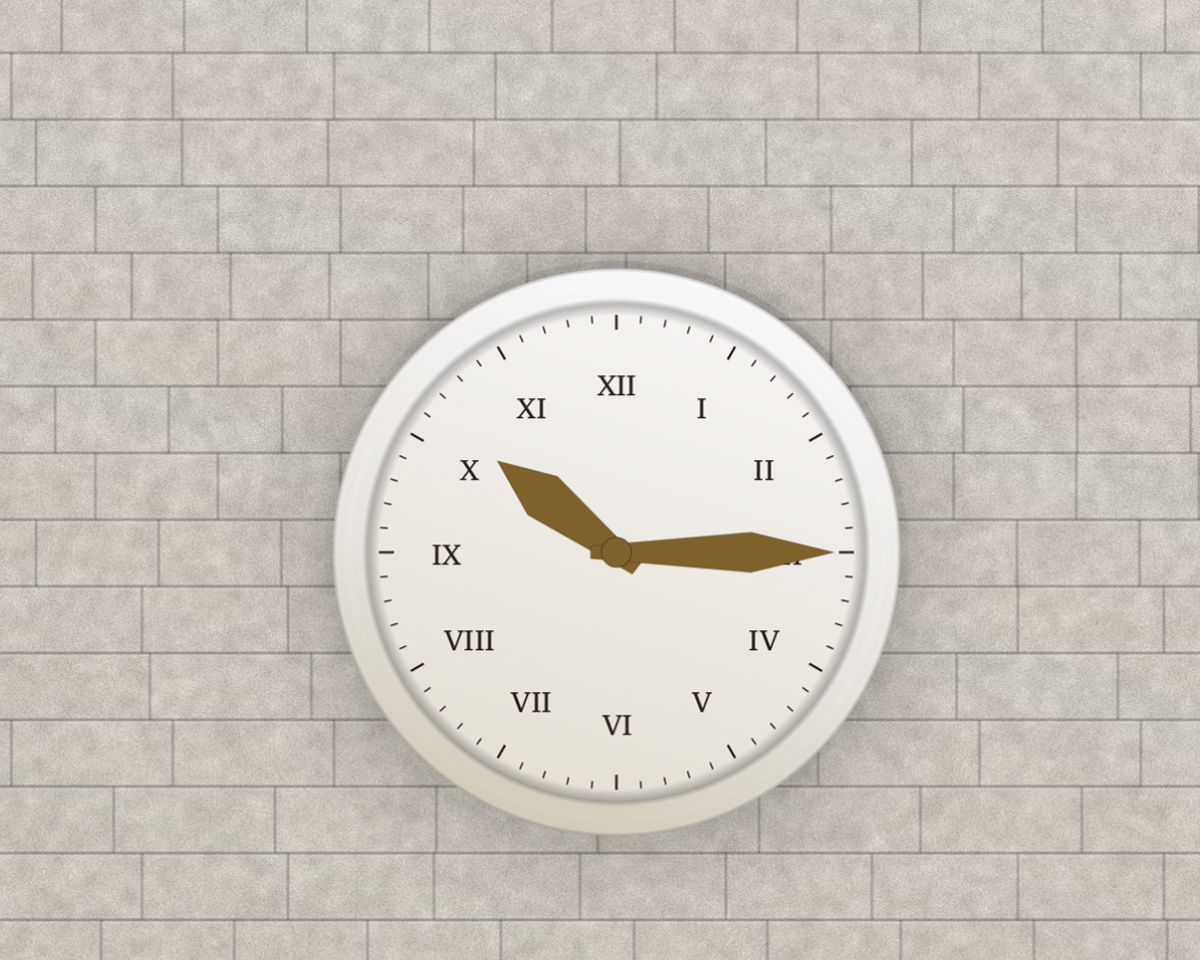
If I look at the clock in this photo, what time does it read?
10:15
